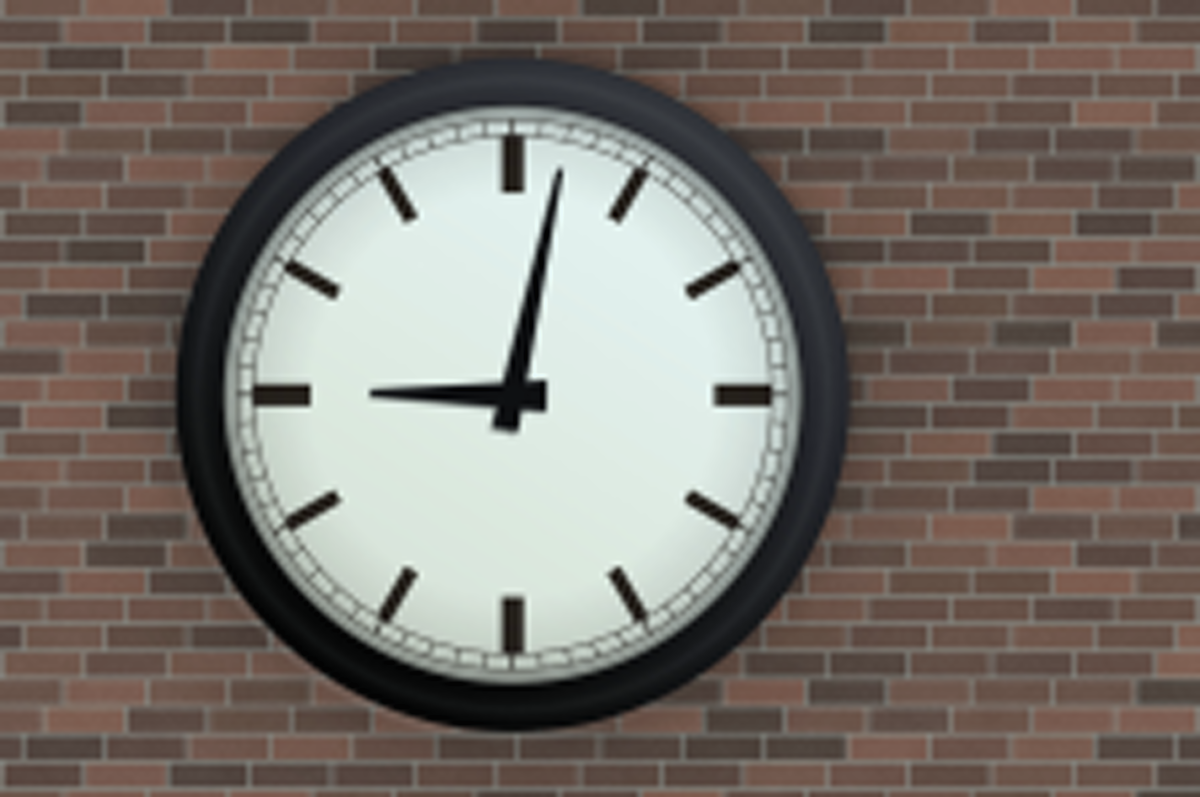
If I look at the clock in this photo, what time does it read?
9:02
